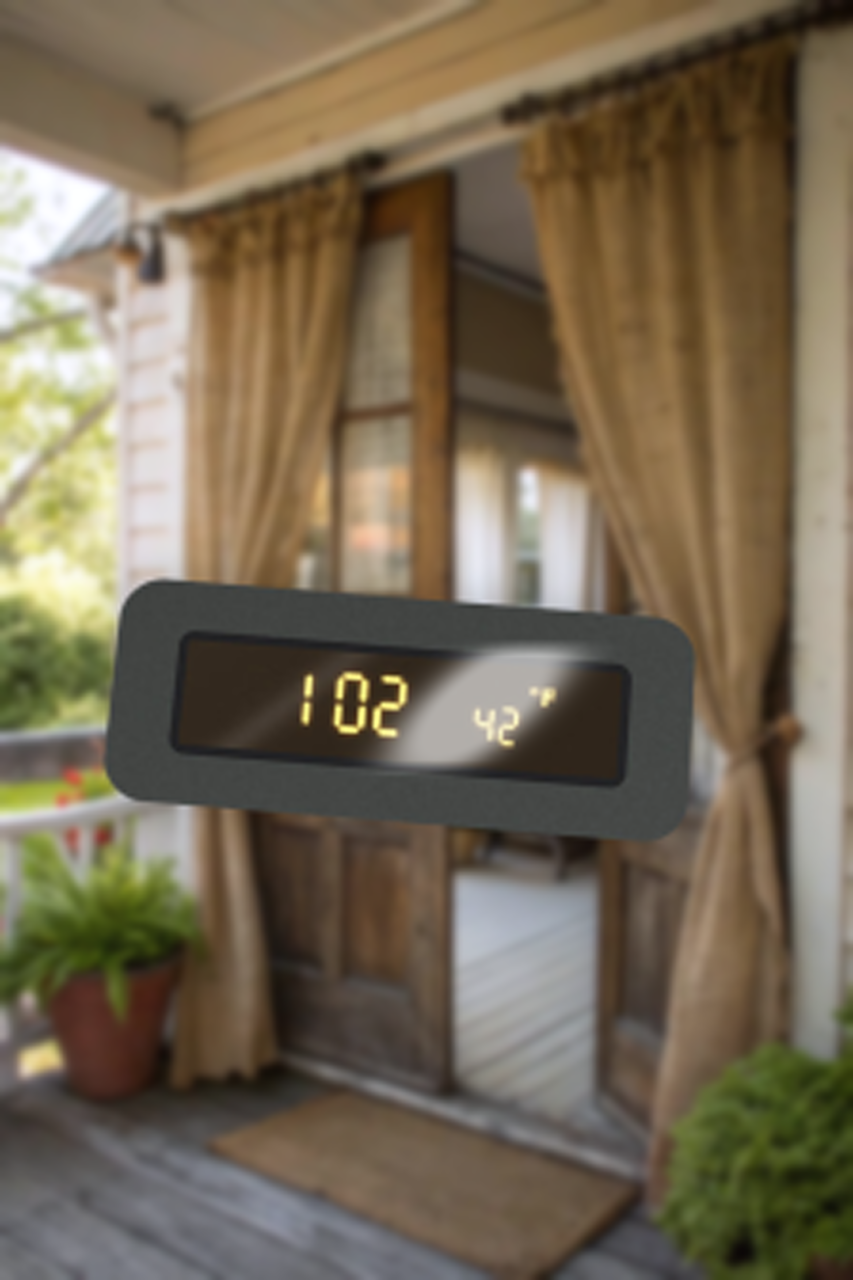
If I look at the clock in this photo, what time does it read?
1:02
